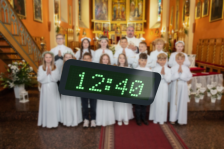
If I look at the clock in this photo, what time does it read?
12:40
